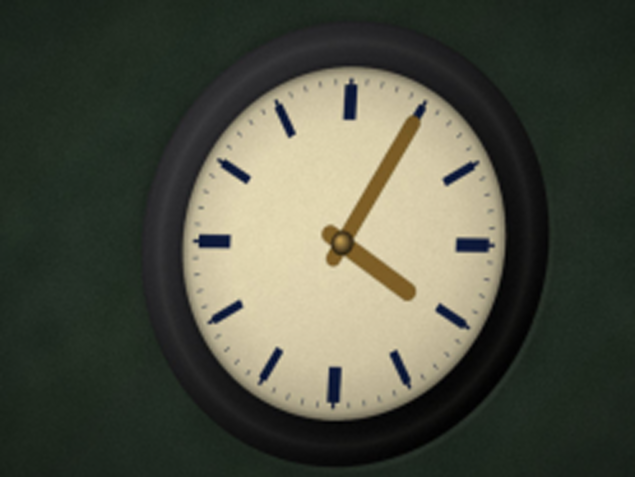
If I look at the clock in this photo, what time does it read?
4:05
